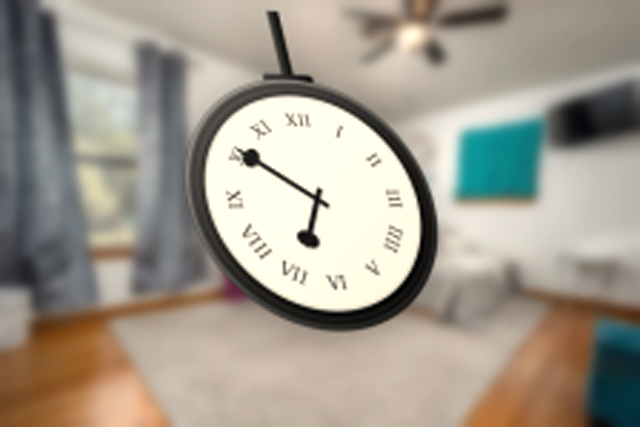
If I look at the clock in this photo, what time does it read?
6:51
